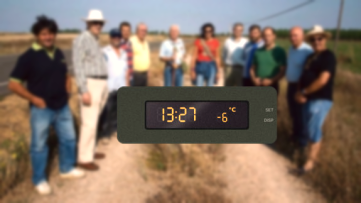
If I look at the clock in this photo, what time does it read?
13:27
